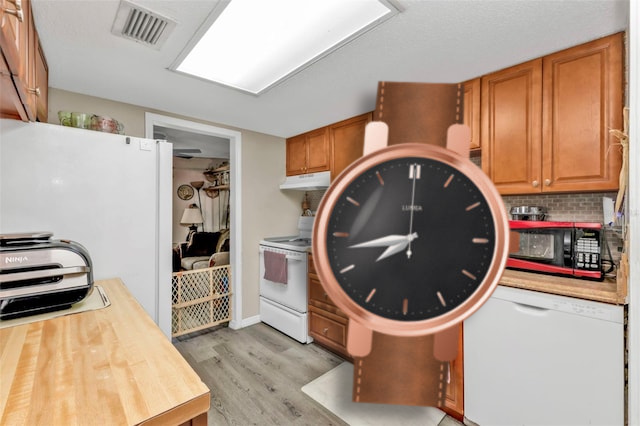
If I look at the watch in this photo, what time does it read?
7:43:00
